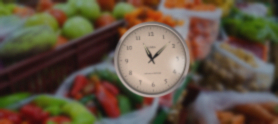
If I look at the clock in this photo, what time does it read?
11:08
